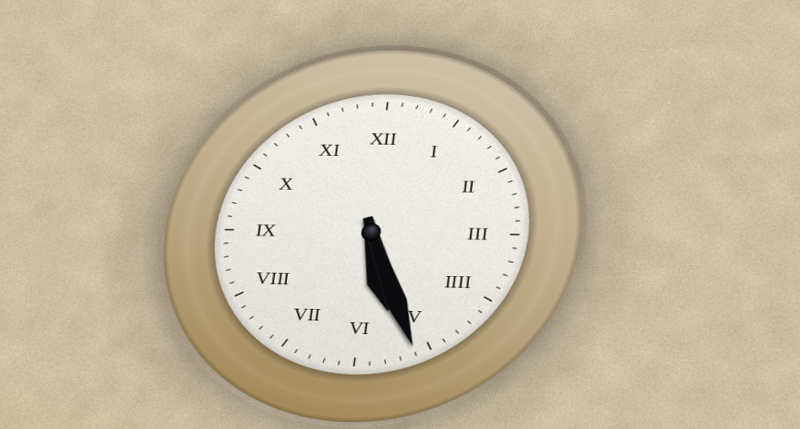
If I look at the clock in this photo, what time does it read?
5:26
